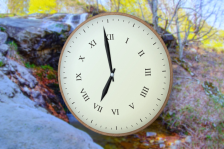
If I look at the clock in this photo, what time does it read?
6:59
